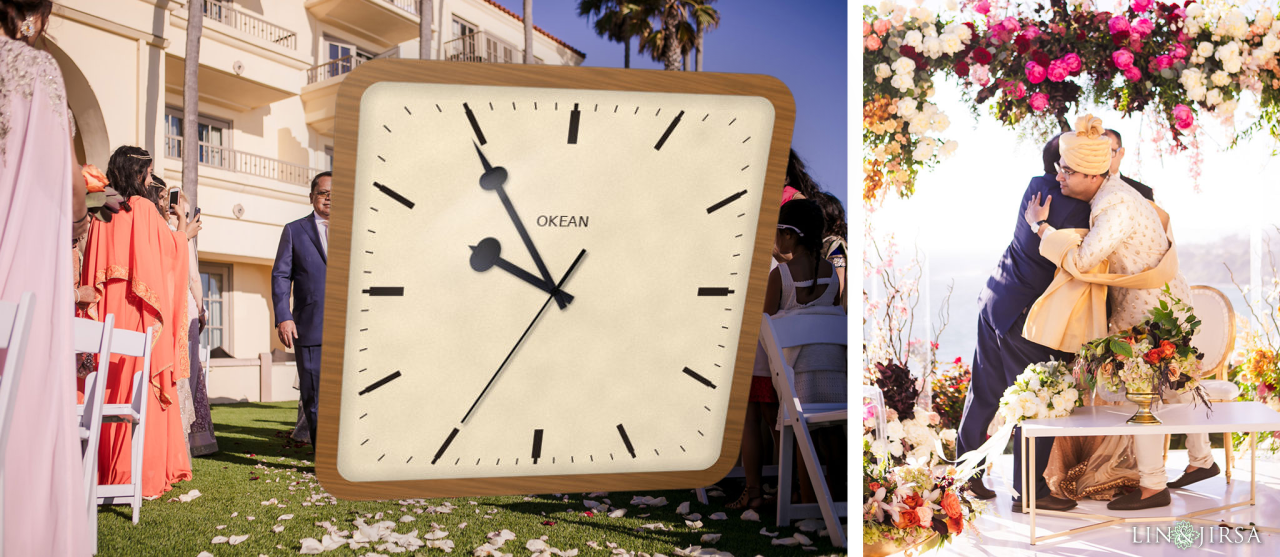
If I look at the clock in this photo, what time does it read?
9:54:35
